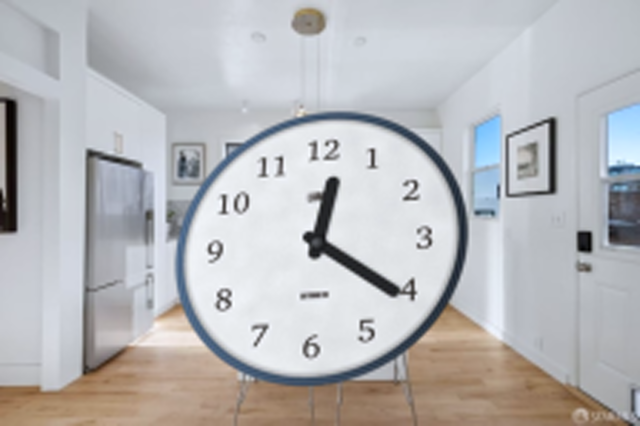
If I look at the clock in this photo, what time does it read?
12:21
